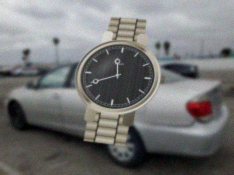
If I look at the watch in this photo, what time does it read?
11:41
